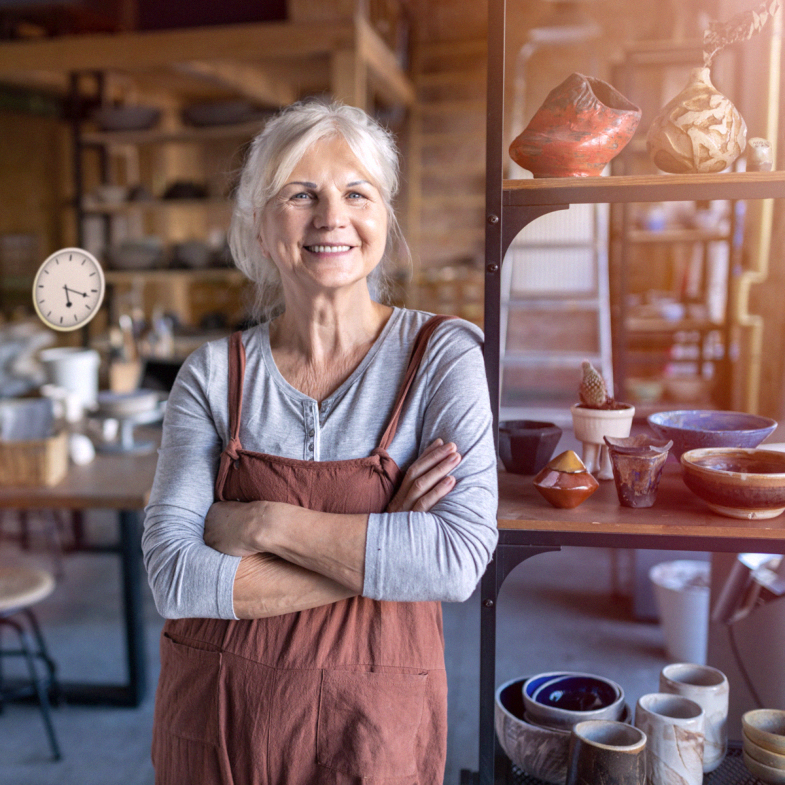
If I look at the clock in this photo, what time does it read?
5:17
